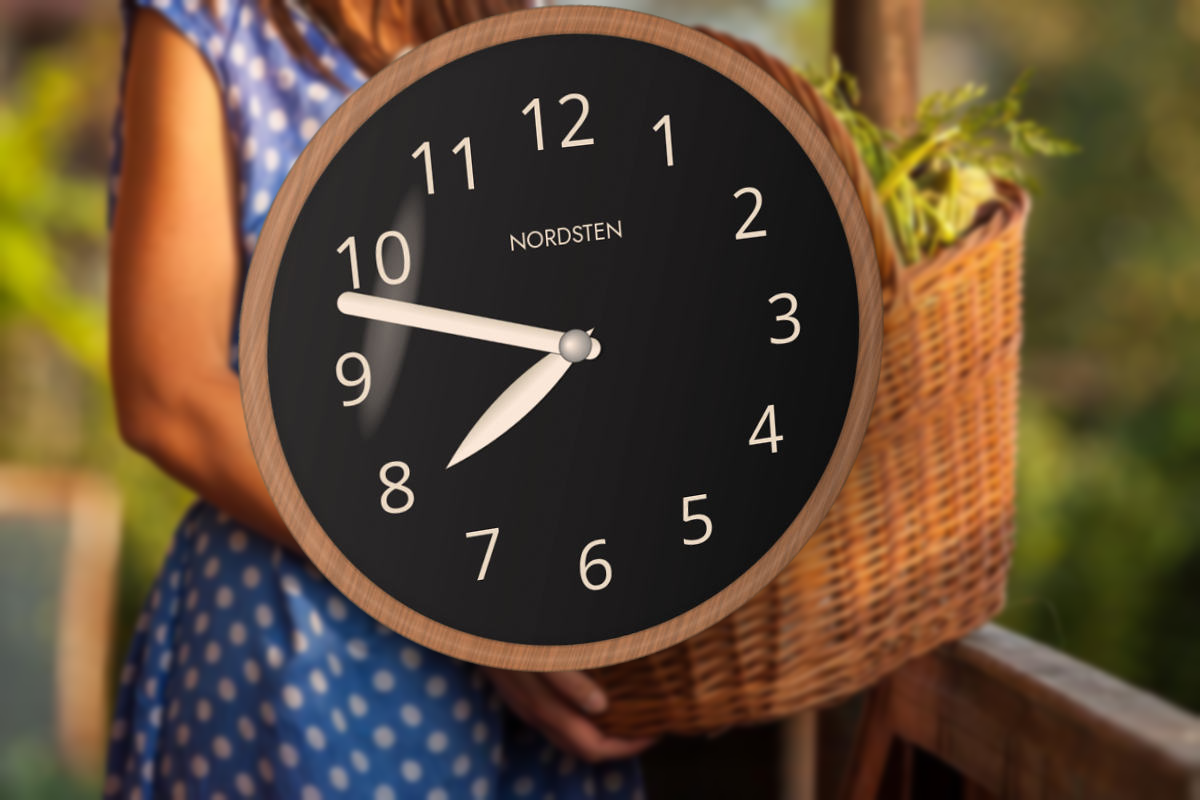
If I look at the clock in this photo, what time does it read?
7:48
